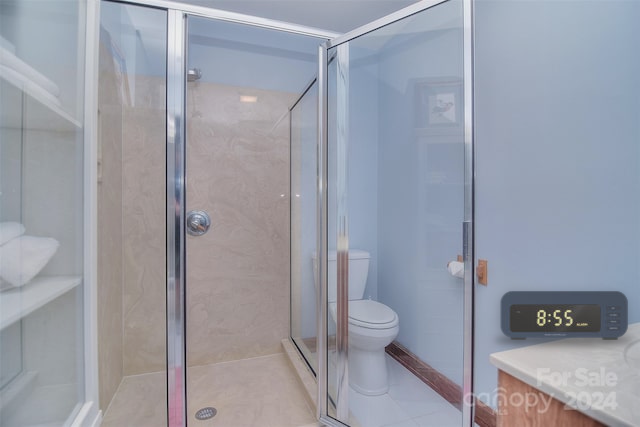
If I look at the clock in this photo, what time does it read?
8:55
